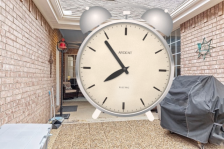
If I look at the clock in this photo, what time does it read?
7:54
